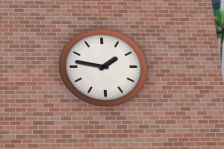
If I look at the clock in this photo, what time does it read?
1:47
